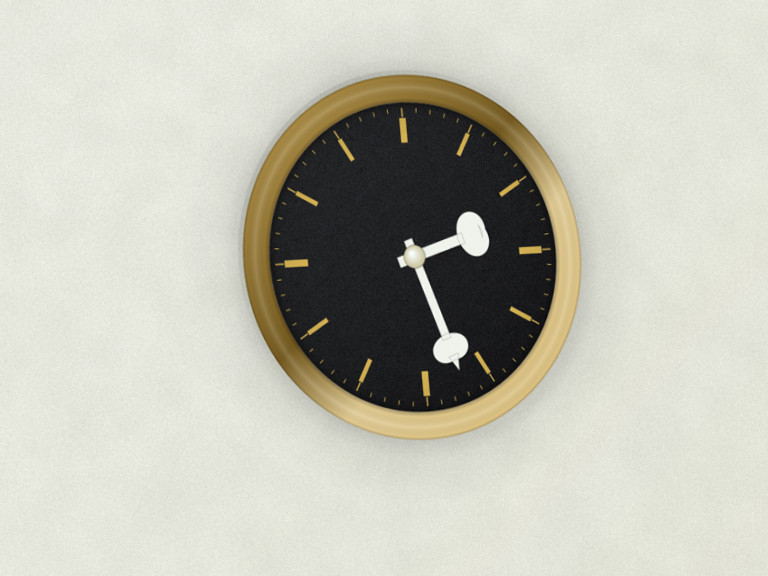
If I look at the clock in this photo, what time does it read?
2:27
